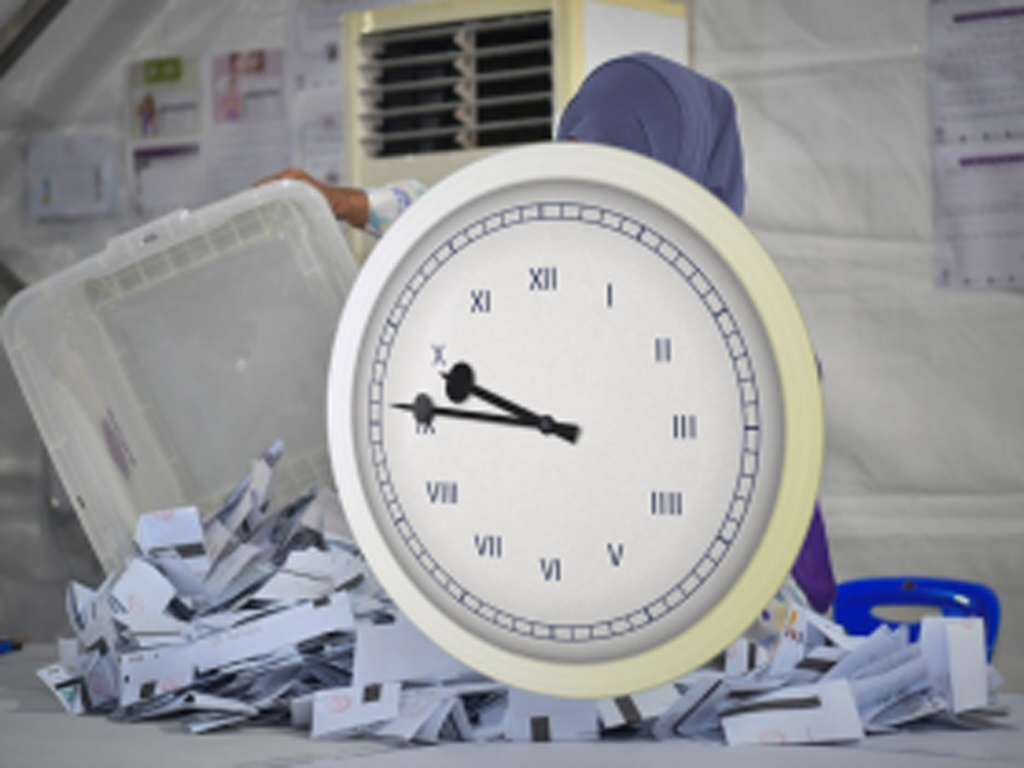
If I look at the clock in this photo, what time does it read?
9:46
